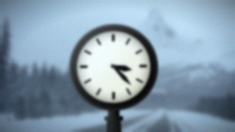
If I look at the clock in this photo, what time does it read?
3:23
